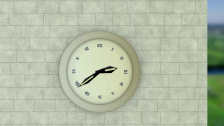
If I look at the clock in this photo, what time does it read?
2:39
